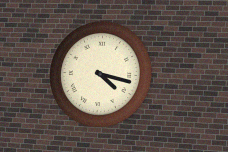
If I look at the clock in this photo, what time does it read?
4:17
